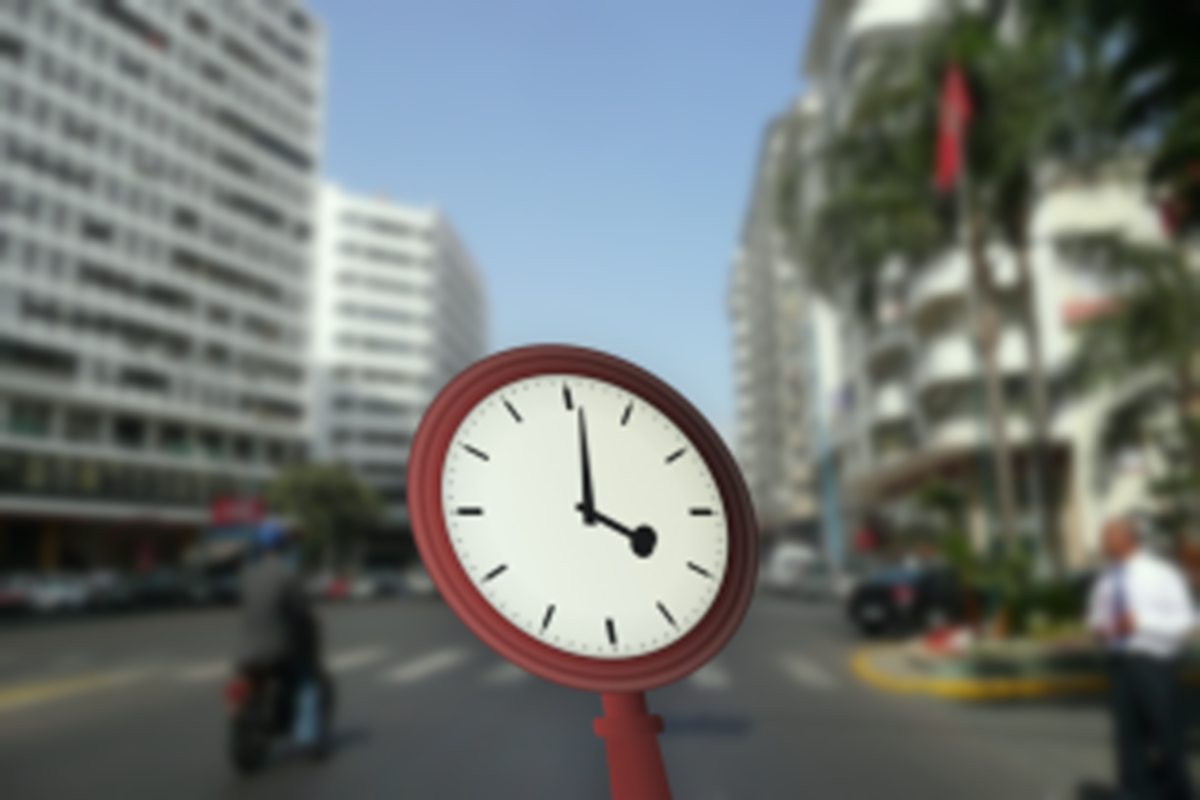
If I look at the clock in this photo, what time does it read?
4:01
